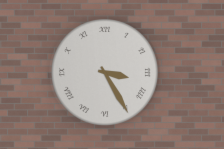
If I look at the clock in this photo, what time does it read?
3:25
